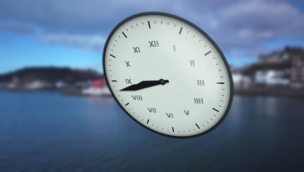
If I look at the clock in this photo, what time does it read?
8:43
